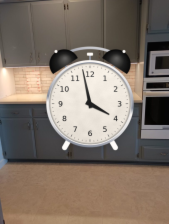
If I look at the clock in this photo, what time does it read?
3:58
